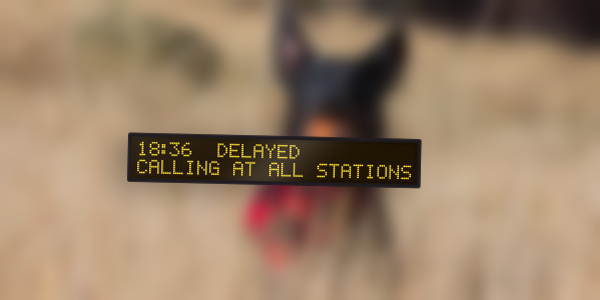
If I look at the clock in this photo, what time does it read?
18:36
